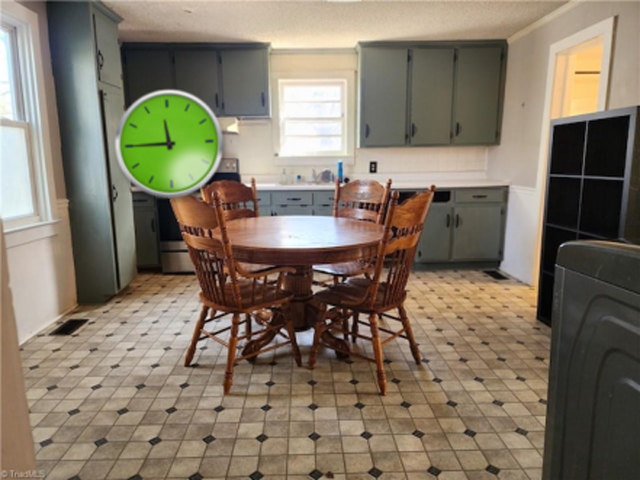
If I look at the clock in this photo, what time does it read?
11:45
